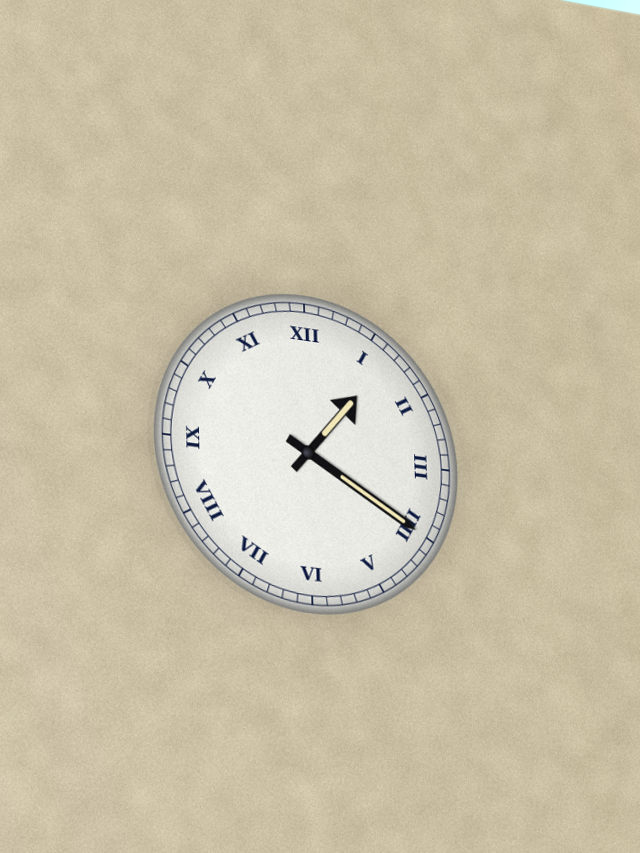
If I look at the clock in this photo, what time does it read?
1:20
